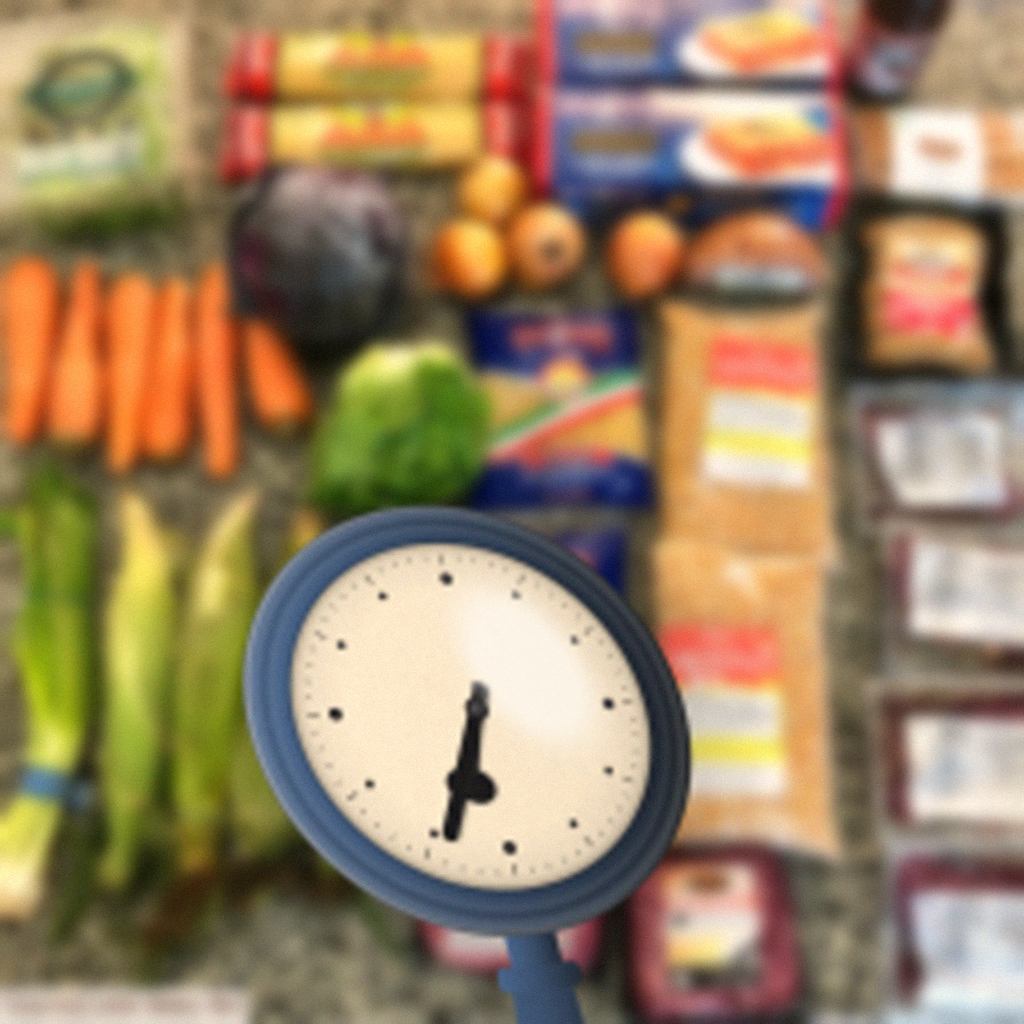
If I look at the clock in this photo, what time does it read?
6:34
